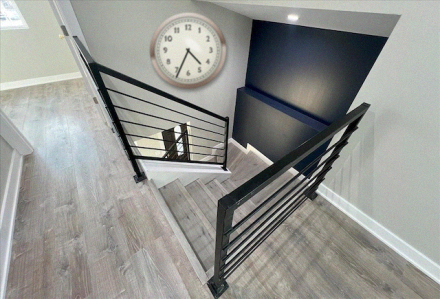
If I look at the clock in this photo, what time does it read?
4:34
